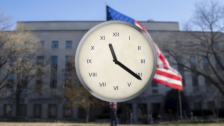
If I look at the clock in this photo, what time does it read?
11:21
